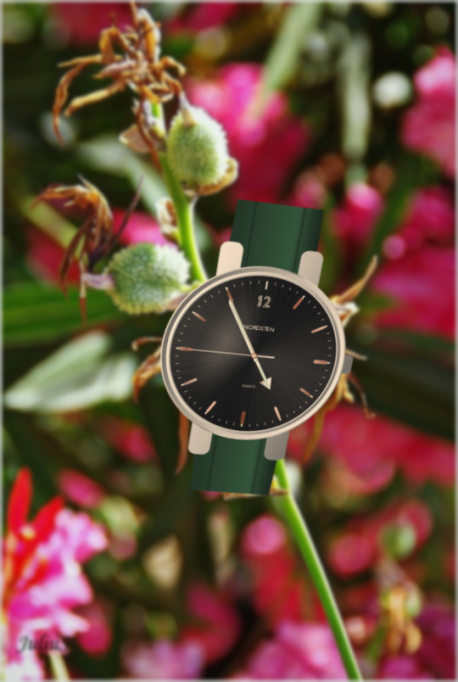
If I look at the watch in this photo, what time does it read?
4:54:45
